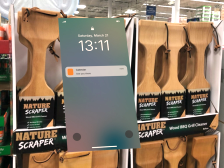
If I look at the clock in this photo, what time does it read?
13:11
